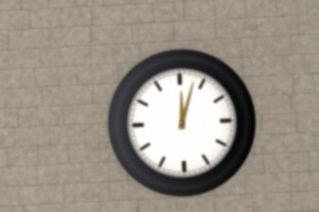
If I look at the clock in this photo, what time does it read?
12:03
